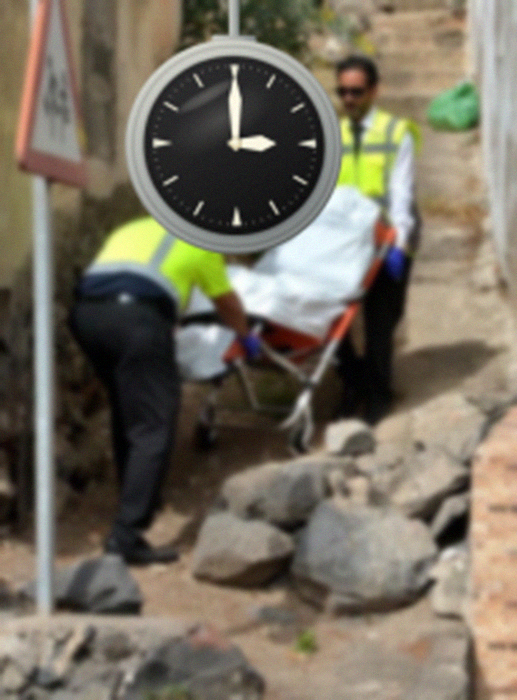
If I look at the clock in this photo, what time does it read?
3:00
